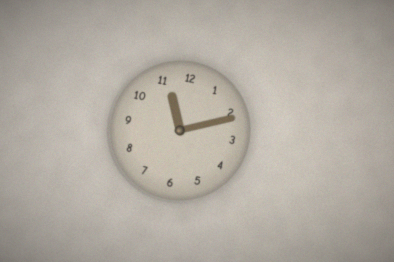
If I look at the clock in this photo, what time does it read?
11:11
